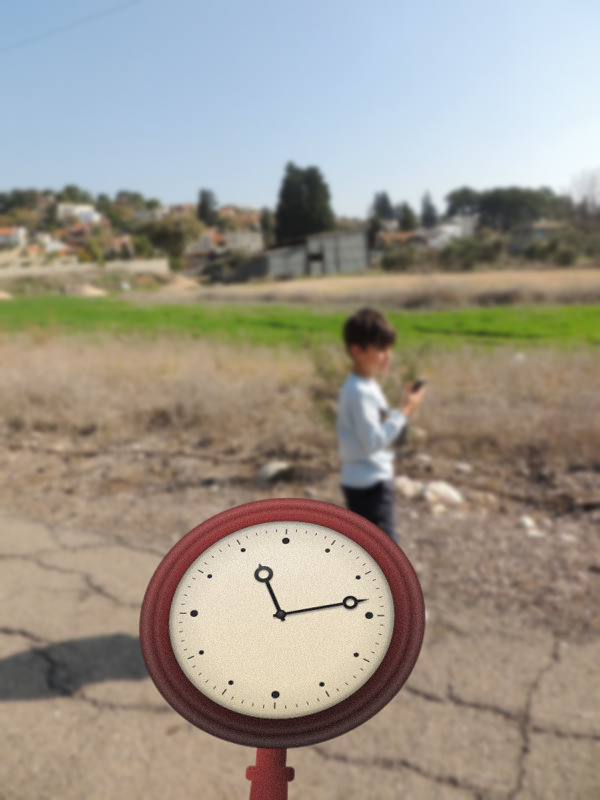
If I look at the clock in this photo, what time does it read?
11:13
